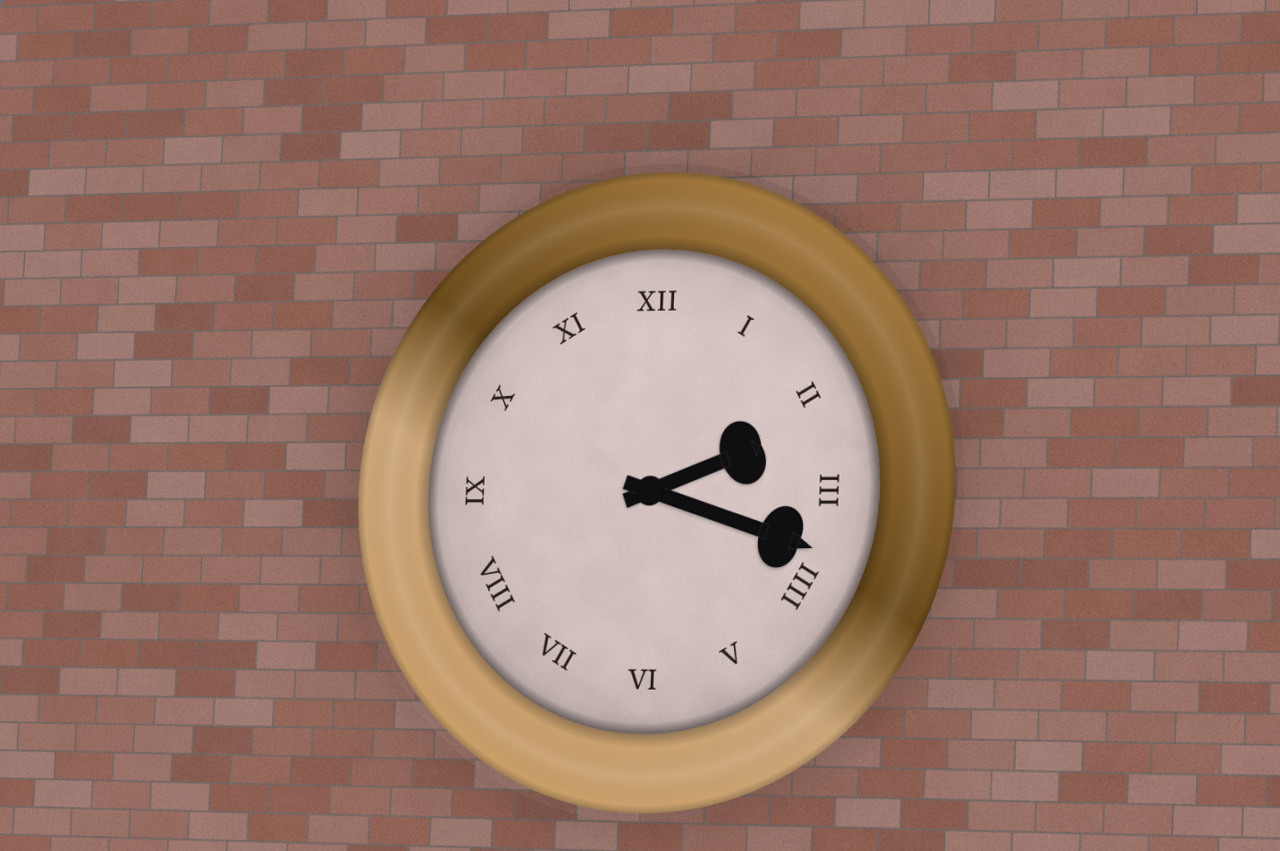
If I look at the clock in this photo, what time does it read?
2:18
